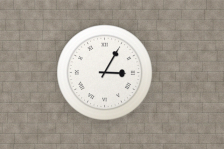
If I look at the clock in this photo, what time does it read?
3:05
